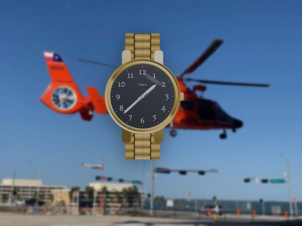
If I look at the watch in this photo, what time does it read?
1:38
